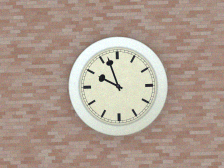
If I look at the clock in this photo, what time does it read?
9:57
